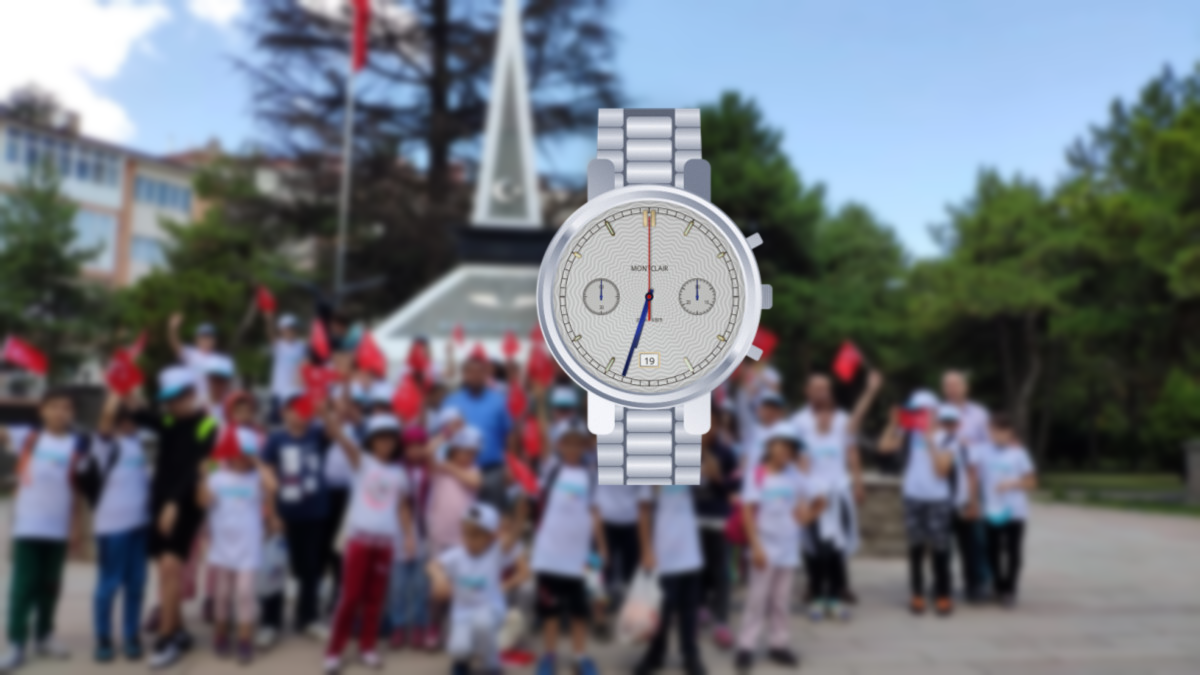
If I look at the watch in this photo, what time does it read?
6:33
